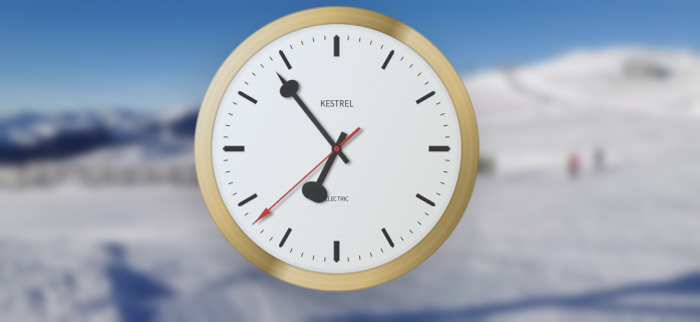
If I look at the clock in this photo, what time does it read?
6:53:38
